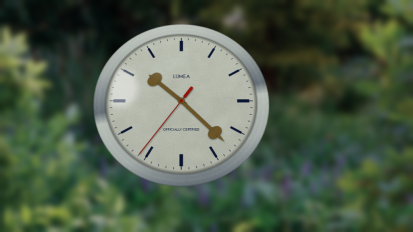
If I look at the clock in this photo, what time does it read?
10:22:36
